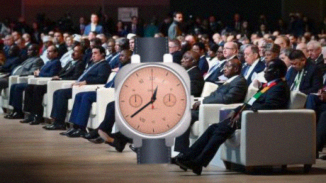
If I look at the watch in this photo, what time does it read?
12:39
